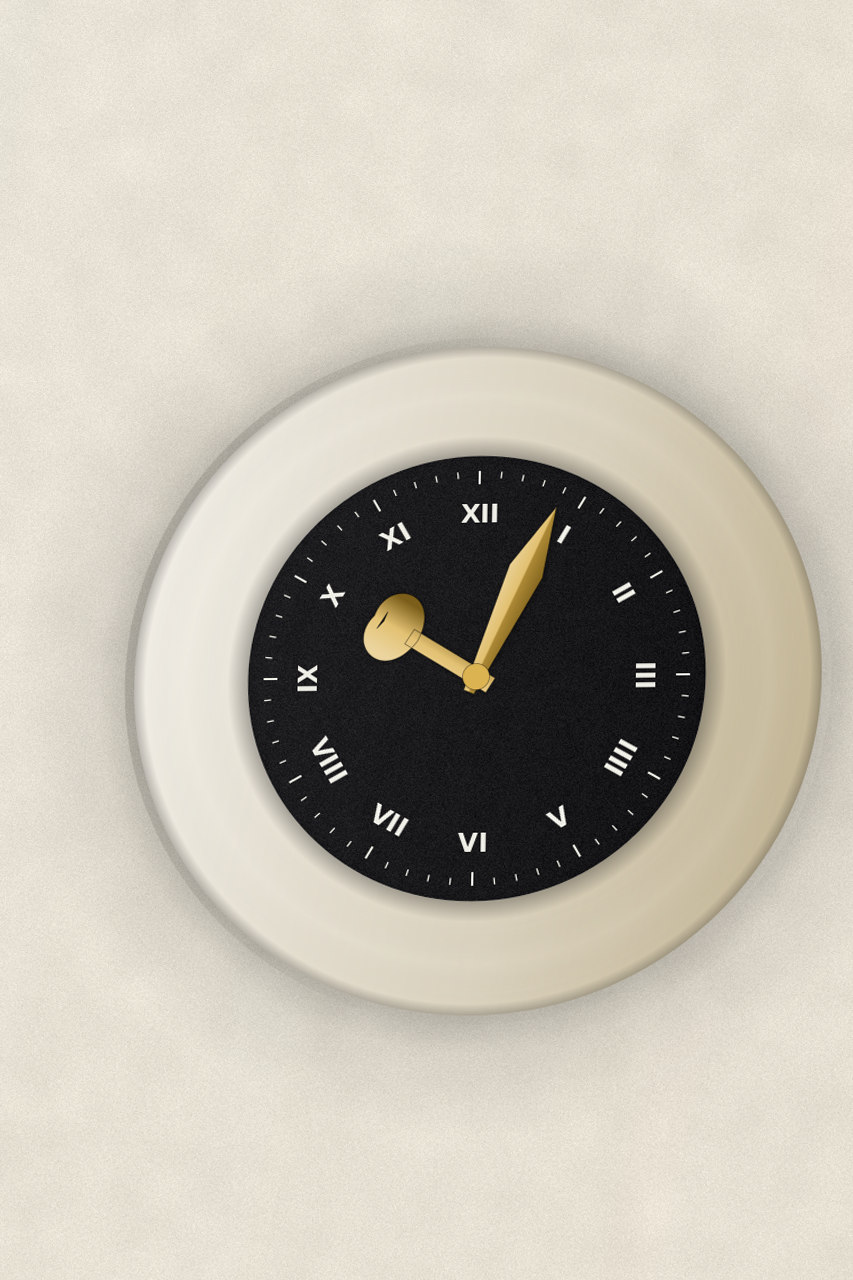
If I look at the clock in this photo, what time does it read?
10:04
